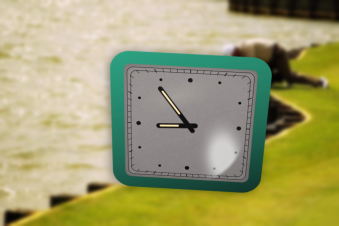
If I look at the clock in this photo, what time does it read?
8:54
